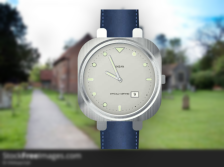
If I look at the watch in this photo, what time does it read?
9:56
